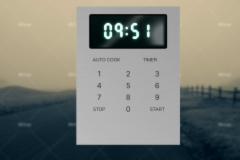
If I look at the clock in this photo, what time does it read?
9:51
